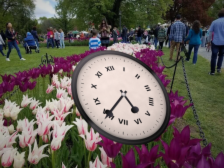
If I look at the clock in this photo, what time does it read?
5:40
